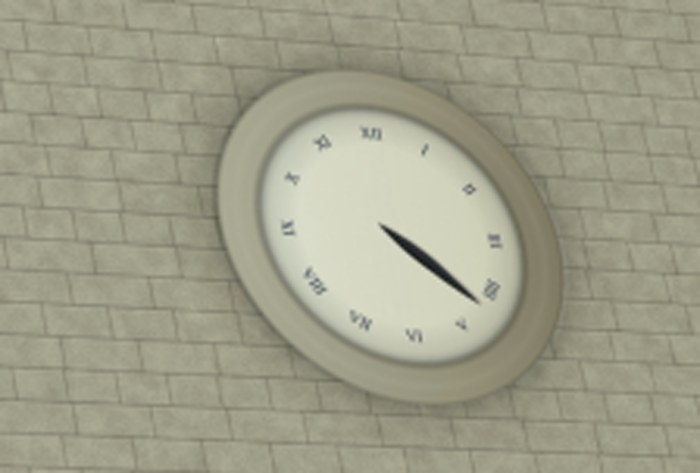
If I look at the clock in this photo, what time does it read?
4:22
